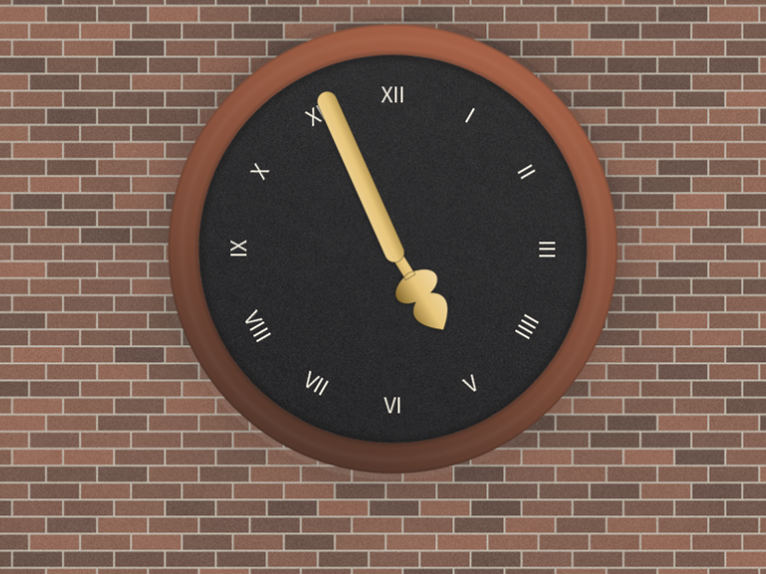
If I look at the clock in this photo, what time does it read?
4:56
